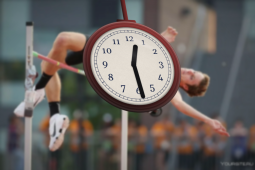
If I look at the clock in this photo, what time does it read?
12:29
